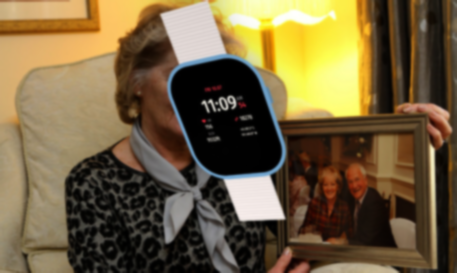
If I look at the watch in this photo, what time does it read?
11:09
